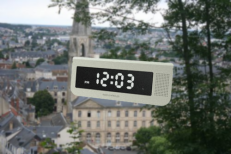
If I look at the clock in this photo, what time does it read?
12:03
